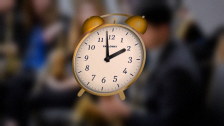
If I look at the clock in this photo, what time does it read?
1:58
